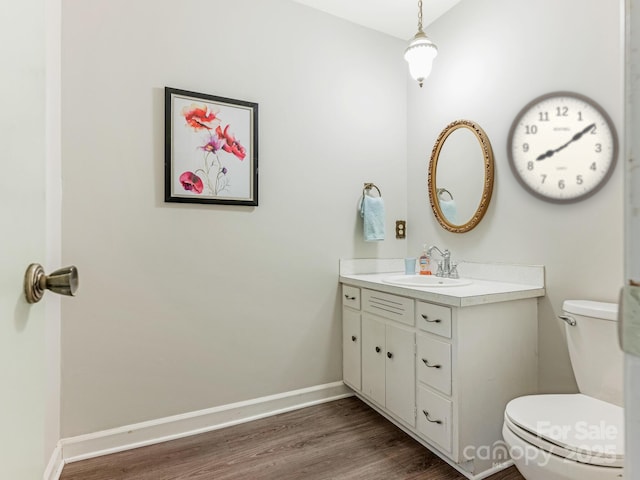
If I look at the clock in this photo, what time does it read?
8:09
